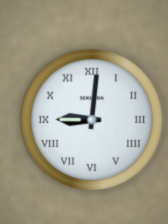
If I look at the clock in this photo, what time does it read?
9:01
